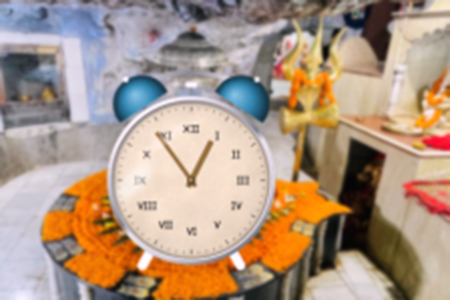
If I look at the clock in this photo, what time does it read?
12:54
